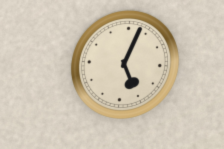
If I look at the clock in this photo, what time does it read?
5:03
